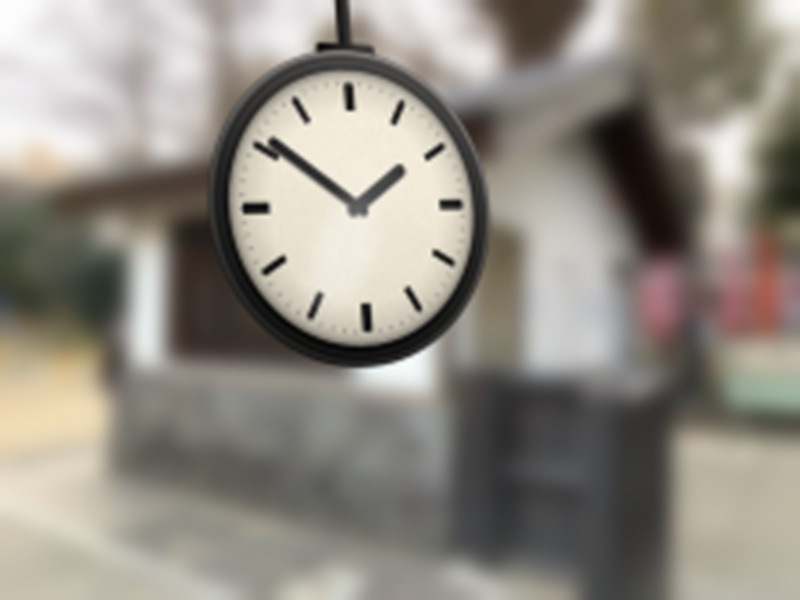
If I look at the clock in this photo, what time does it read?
1:51
